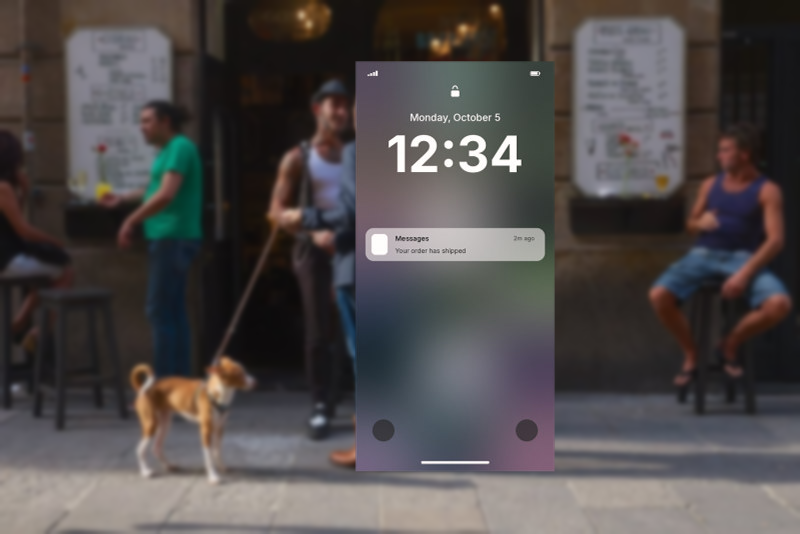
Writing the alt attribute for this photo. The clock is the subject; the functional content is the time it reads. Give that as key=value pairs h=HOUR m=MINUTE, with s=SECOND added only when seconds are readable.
h=12 m=34
